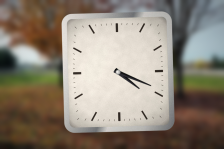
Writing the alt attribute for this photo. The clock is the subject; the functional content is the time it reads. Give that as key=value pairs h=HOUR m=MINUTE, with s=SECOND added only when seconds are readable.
h=4 m=19
